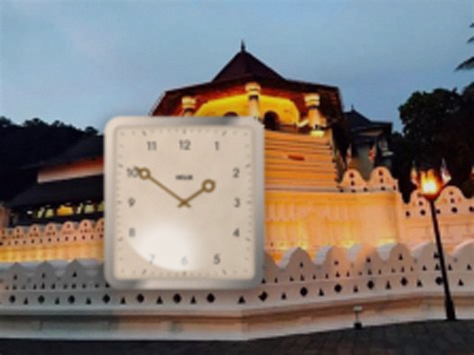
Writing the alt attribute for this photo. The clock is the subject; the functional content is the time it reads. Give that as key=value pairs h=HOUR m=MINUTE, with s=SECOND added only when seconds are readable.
h=1 m=51
